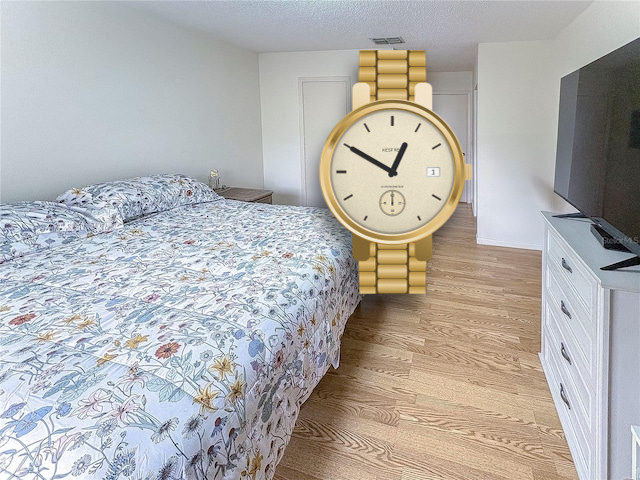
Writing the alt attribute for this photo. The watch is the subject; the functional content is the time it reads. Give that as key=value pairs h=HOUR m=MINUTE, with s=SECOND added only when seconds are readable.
h=12 m=50
